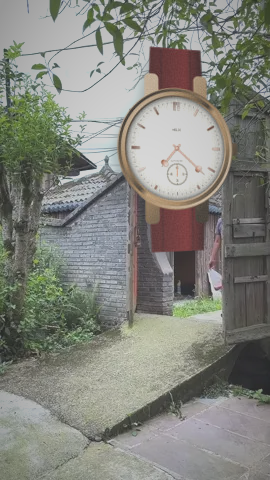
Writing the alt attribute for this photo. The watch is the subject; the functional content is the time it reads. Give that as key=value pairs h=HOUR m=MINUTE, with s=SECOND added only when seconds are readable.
h=7 m=22
